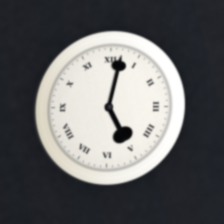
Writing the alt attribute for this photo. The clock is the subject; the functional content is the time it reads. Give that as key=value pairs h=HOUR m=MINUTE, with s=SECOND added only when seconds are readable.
h=5 m=2
